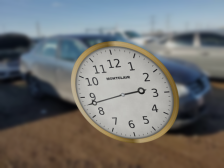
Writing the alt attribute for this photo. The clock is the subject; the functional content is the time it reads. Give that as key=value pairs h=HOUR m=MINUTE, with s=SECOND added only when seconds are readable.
h=2 m=43
